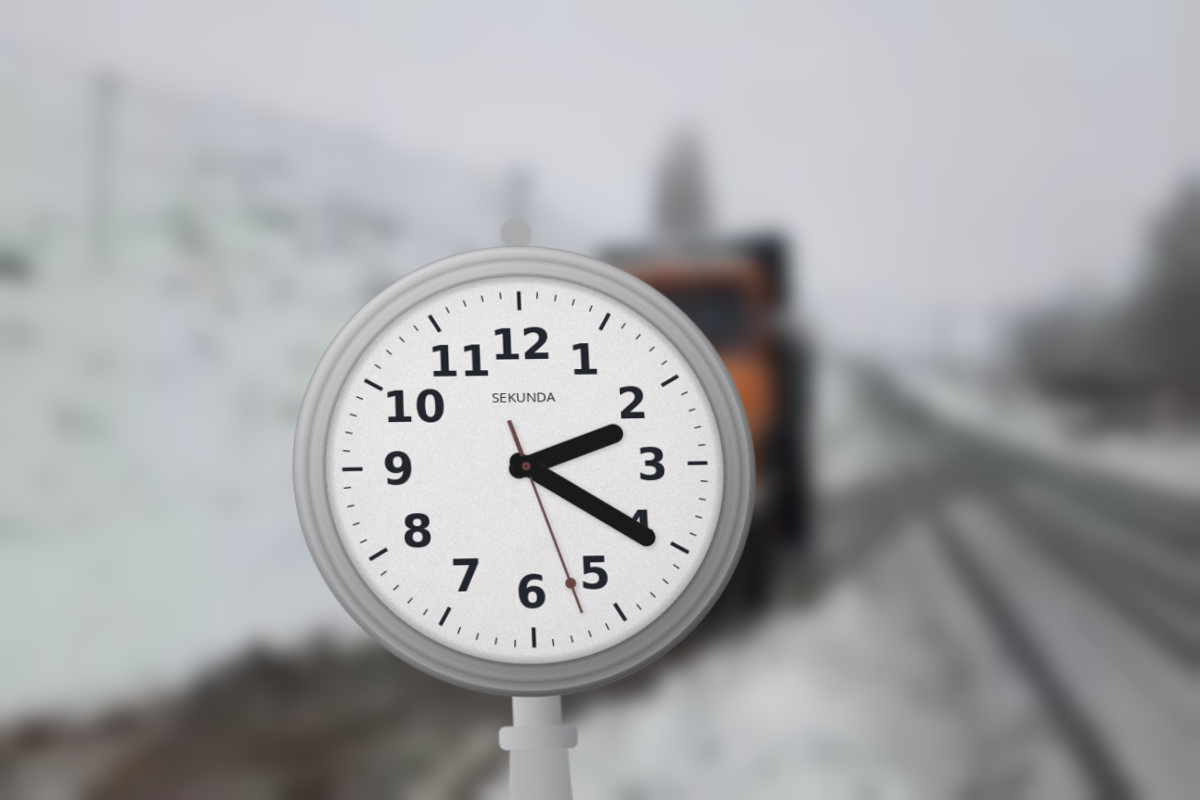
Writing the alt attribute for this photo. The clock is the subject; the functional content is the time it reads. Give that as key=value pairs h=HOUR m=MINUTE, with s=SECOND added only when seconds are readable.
h=2 m=20 s=27
